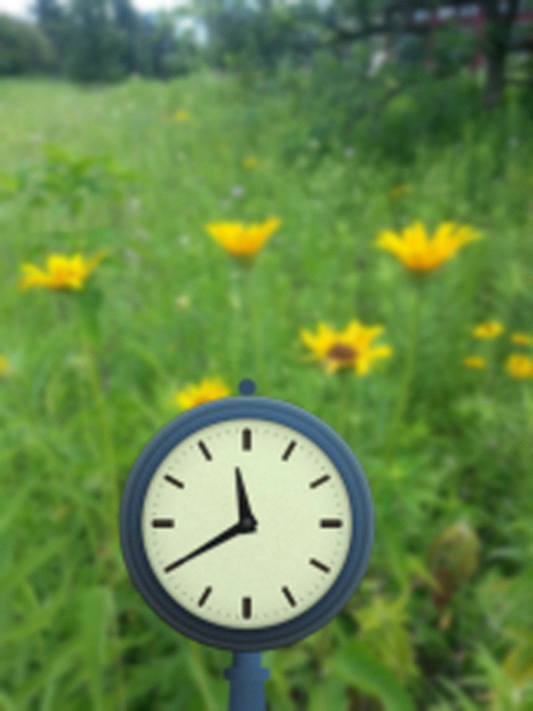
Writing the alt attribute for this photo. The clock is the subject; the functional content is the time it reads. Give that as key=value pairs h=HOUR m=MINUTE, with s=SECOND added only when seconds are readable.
h=11 m=40
